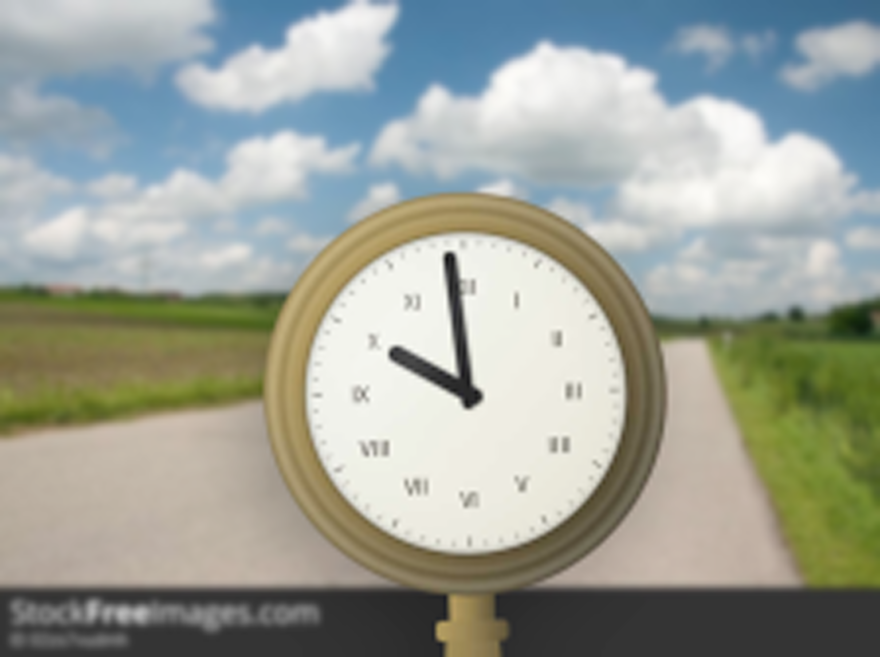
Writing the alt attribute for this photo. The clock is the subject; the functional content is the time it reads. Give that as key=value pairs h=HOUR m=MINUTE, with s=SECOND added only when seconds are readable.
h=9 m=59
